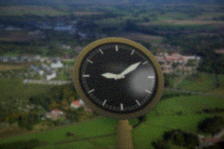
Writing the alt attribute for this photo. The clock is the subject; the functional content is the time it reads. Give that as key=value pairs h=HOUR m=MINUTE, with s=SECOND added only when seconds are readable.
h=9 m=9
